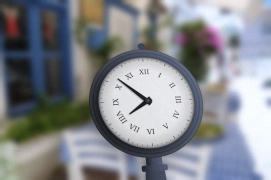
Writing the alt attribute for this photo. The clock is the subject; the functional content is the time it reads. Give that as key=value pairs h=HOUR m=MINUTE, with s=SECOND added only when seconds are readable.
h=7 m=52
